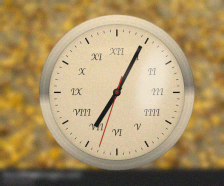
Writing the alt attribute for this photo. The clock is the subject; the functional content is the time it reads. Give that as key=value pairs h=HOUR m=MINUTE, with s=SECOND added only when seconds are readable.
h=7 m=4 s=33
